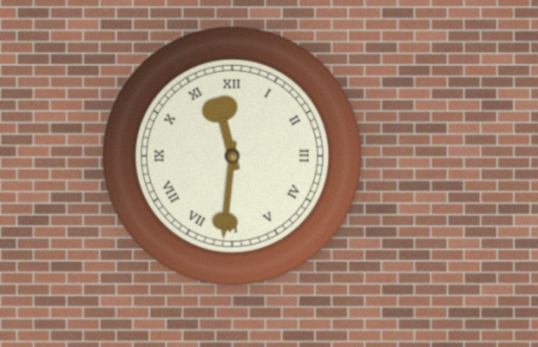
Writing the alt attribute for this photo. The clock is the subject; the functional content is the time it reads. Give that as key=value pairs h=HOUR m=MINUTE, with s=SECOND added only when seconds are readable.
h=11 m=31
